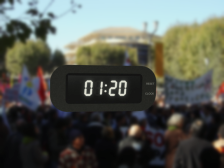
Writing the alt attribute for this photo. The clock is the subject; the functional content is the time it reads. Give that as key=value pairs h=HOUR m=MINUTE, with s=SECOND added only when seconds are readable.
h=1 m=20
